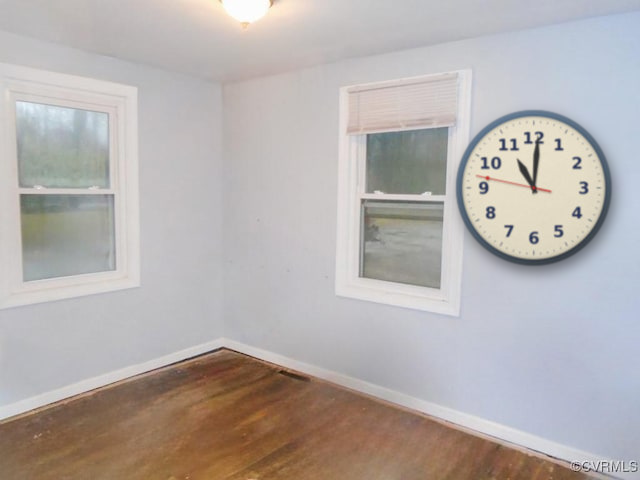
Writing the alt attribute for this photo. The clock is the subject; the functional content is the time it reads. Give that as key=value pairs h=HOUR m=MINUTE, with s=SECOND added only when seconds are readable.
h=11 m=0 s=47
